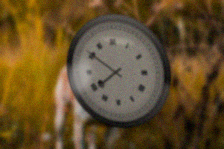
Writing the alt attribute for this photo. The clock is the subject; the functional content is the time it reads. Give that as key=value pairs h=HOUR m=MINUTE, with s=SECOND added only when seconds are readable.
h=7 m=51
